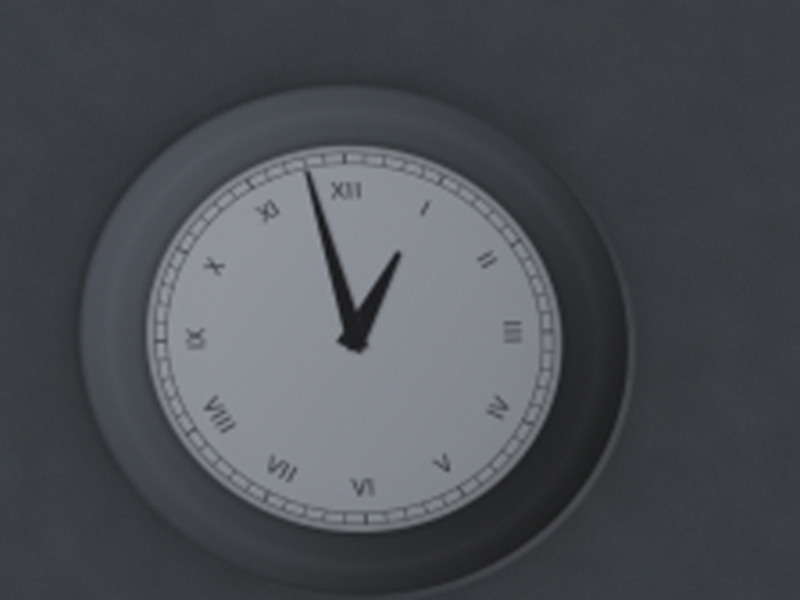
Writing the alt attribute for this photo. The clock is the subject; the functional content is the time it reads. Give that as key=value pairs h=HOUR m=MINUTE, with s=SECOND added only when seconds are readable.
h=12 m=58
